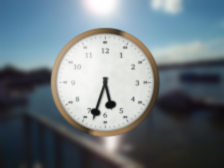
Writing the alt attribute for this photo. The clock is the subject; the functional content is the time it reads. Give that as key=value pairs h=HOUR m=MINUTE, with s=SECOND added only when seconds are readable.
h=5 m=33
